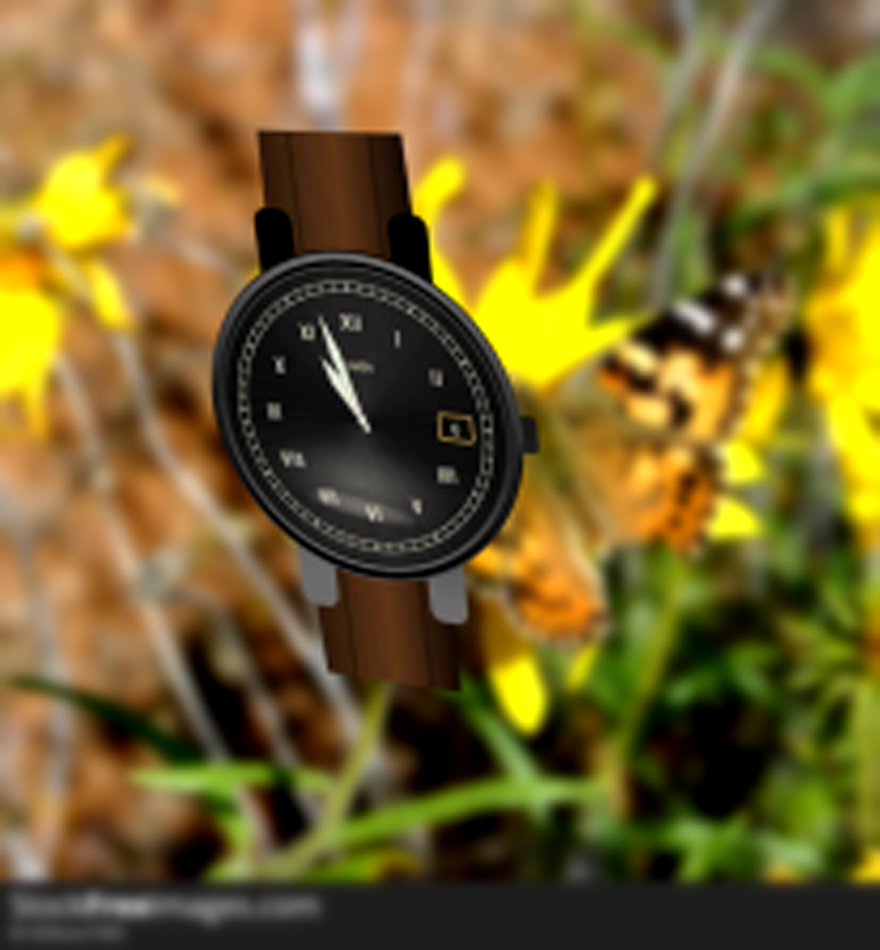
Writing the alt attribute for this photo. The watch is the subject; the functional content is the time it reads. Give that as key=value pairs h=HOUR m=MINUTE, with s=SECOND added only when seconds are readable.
h=10 m=57
